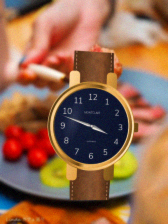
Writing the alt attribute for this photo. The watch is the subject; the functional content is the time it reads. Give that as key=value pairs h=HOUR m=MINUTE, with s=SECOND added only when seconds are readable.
h=3 m=48
